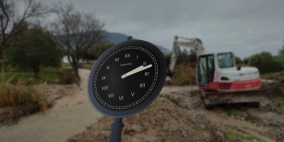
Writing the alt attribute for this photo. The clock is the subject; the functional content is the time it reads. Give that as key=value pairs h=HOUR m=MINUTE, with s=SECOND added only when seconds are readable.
h=2 m=12
